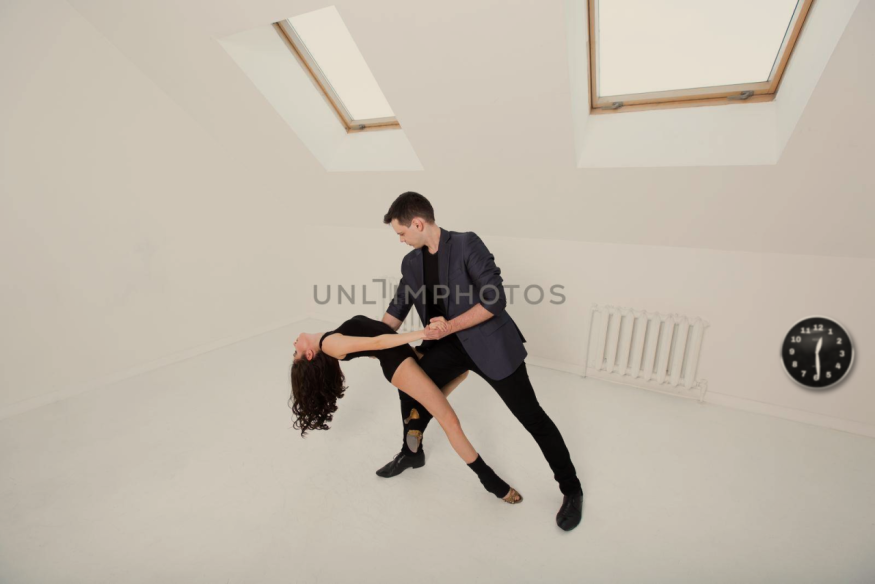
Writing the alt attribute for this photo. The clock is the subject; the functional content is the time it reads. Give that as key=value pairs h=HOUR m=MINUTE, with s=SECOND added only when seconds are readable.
h=12 m=29
